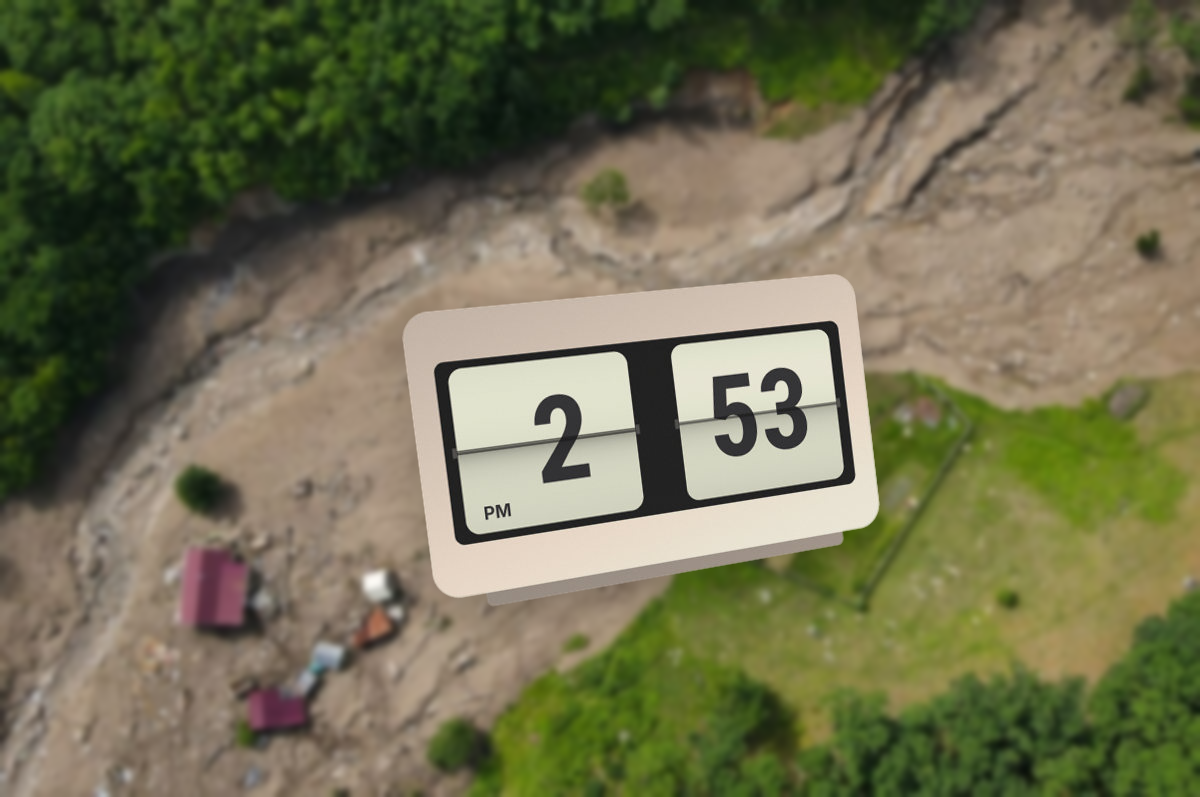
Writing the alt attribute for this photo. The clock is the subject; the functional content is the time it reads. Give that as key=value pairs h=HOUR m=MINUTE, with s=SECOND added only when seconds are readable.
h=2 m=53
